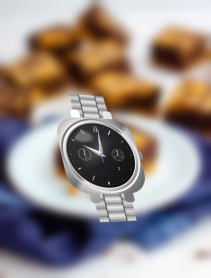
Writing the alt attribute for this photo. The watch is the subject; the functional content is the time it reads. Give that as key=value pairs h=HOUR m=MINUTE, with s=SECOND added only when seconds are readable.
h=10 m=1
